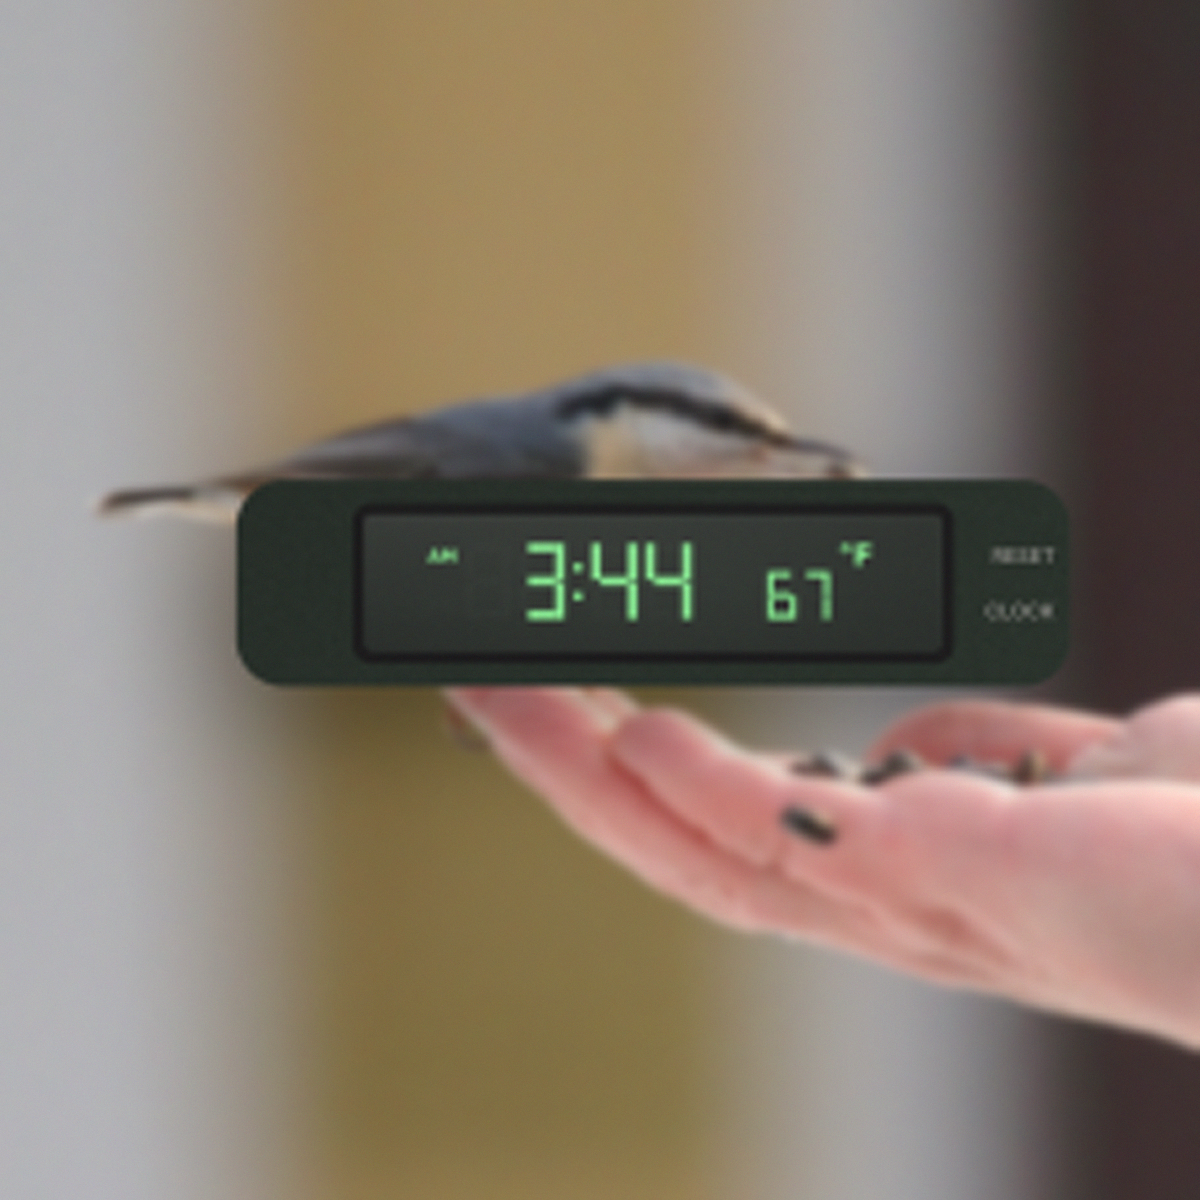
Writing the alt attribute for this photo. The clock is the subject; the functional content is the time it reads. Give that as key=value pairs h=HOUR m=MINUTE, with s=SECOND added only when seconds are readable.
h=3 m=44
